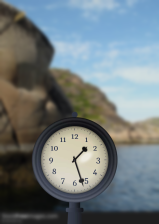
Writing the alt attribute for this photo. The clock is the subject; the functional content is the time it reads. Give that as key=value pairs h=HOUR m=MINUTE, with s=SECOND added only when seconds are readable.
h=1 m=27
